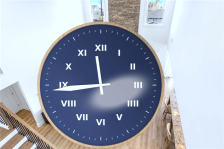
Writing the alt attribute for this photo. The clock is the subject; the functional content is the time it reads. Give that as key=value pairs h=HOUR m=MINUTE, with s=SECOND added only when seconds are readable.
h=11 m=44
